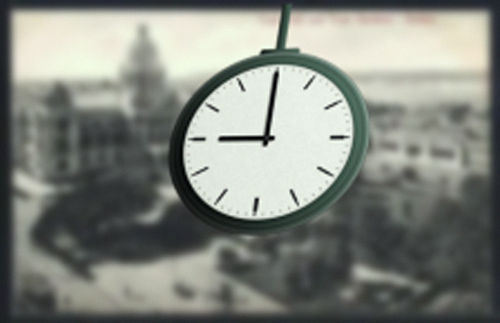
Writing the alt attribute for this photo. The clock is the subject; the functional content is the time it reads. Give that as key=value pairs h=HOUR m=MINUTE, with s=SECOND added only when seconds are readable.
h=9 m=0
